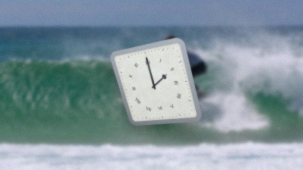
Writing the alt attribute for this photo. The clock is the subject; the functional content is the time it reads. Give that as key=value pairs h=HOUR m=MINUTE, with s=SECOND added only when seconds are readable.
h=2 m=0
